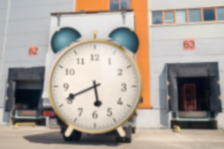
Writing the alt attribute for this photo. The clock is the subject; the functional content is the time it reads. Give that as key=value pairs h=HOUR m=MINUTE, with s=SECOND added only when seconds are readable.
h=5 m=41
